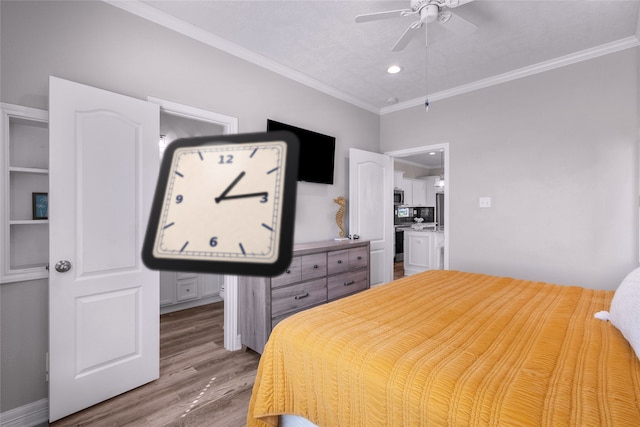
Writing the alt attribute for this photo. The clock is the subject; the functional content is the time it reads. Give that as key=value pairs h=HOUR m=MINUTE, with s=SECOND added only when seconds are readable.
h=1 m=14
